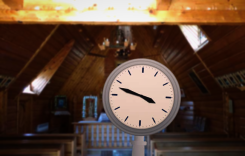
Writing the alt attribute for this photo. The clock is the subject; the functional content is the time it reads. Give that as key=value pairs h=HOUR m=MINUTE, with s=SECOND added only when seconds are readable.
h=3 m=48
